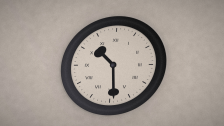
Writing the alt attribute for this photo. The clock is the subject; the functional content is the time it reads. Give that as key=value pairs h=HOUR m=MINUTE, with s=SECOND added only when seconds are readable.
h=10 m=29
